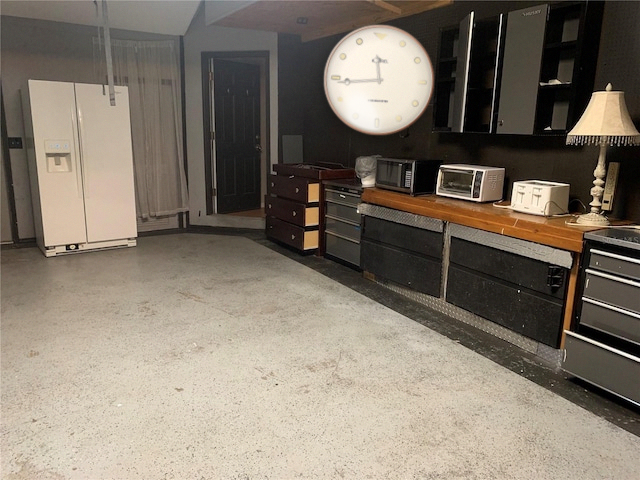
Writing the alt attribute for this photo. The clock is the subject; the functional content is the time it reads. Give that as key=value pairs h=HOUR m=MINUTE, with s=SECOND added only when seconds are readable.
h=11 m=44
